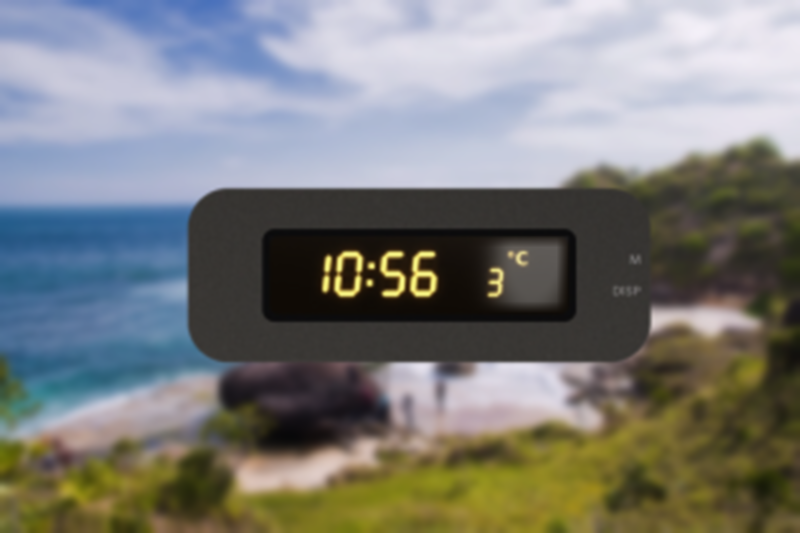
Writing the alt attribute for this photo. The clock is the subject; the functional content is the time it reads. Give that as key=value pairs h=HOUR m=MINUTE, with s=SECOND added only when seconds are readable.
h=10 m=56
